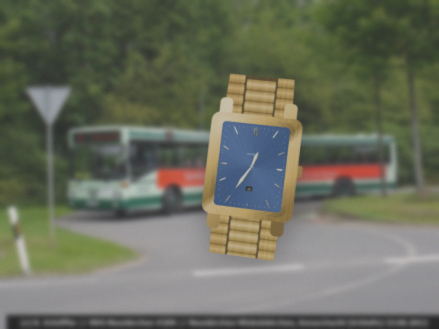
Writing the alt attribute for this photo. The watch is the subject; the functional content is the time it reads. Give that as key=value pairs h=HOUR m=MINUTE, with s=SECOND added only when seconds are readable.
h=12 m=35
